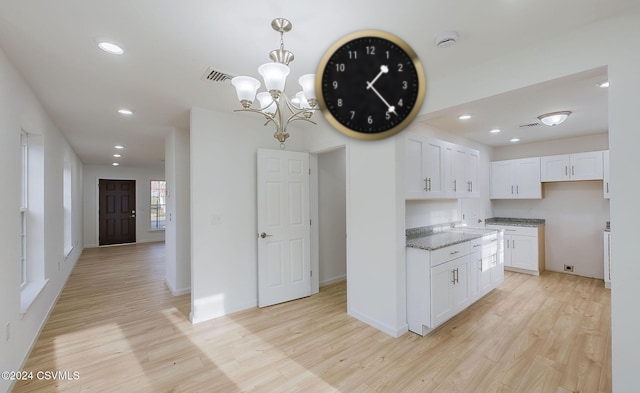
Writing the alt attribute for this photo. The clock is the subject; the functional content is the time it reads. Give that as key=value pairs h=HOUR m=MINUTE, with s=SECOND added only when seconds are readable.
h=1 m=23
